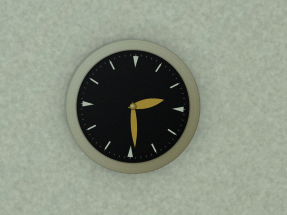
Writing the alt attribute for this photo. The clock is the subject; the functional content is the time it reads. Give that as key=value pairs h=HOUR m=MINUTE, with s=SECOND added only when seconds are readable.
h=2 m=29
